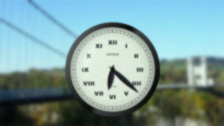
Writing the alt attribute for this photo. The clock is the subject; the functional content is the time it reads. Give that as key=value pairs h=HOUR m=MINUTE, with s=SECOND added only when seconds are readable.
h=6 m=22
